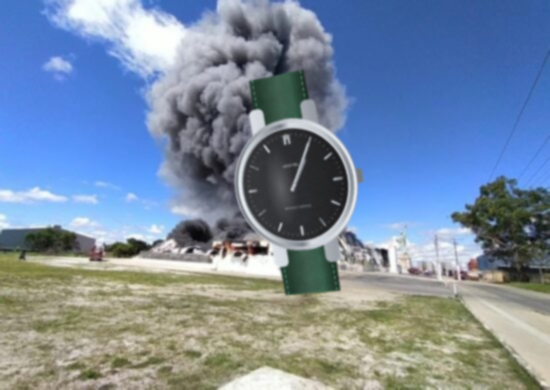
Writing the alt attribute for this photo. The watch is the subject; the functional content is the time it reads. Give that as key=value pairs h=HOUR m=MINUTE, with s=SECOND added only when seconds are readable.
h=1 m=5
